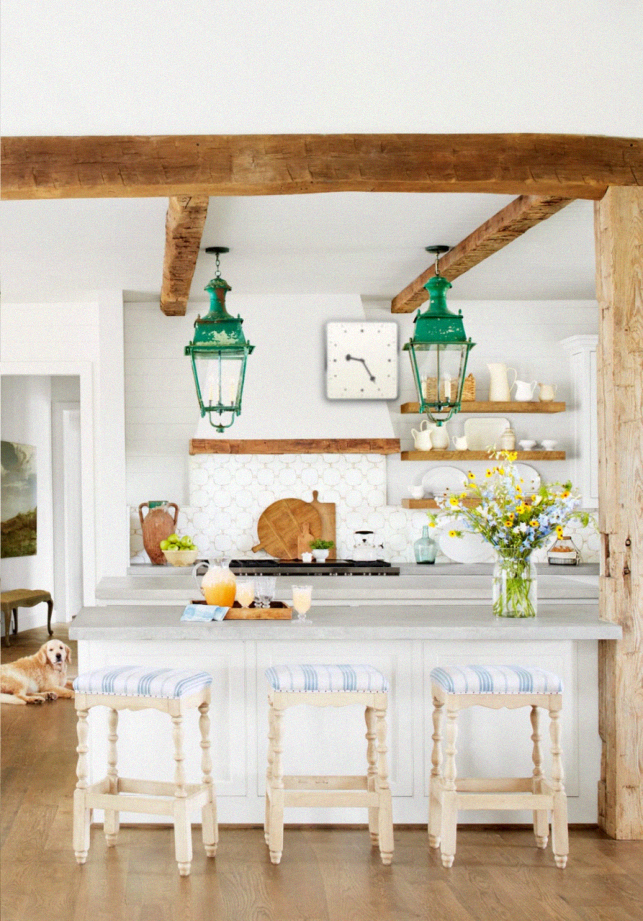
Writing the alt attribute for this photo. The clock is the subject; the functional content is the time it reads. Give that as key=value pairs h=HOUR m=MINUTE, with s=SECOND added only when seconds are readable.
h=9 m=25
